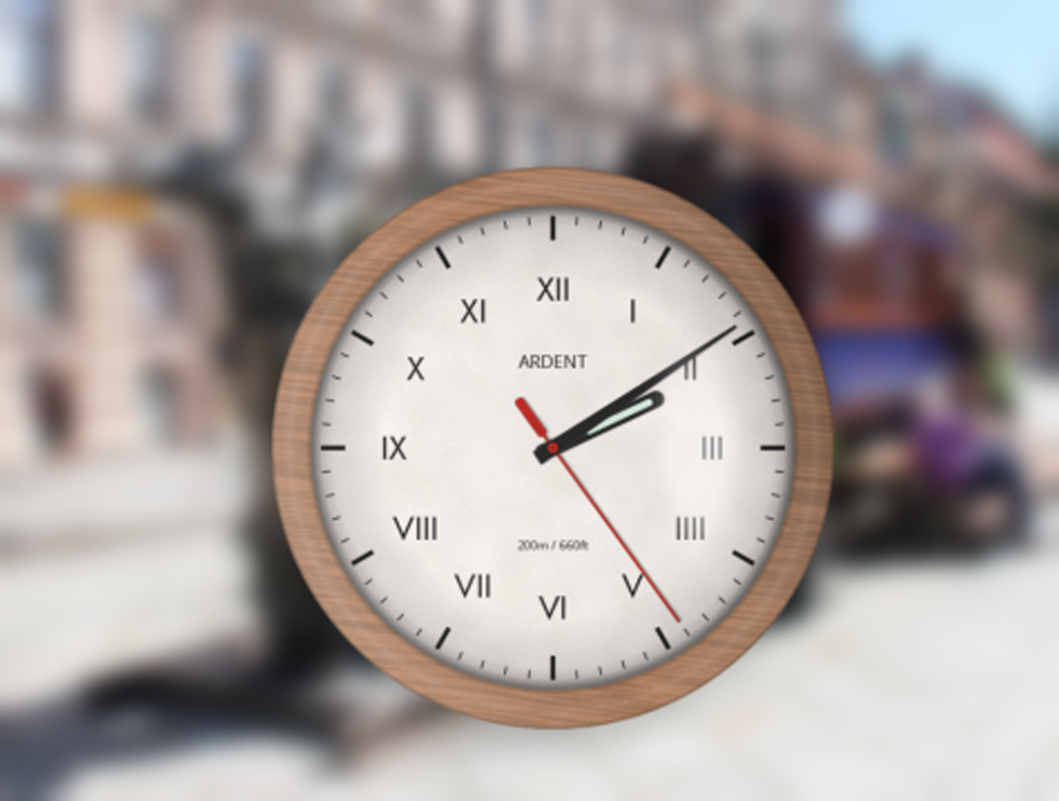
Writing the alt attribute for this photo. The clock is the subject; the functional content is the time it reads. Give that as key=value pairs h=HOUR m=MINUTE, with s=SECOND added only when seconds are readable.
h=2 m=9 s=24
